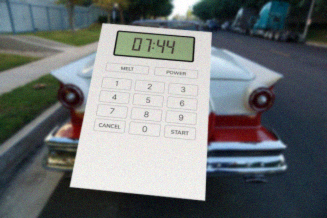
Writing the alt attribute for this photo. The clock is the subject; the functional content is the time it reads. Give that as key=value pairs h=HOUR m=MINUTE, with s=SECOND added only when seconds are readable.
h=7 m=44
